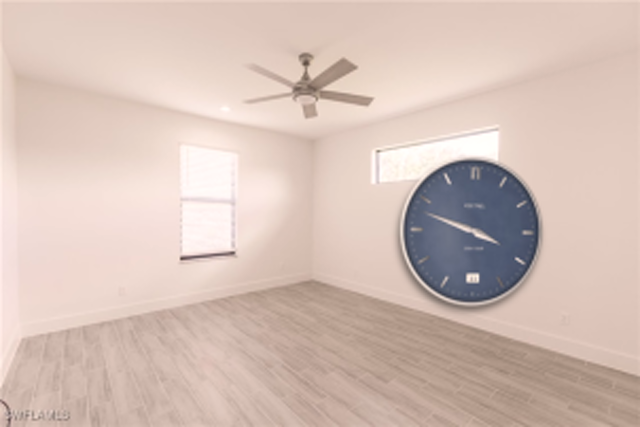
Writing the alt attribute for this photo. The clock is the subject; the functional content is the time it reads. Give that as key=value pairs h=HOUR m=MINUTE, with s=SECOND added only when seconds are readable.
h=3 m=48
